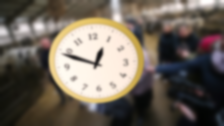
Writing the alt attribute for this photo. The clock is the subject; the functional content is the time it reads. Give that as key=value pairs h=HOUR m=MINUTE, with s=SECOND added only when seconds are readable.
h=12 m=49
